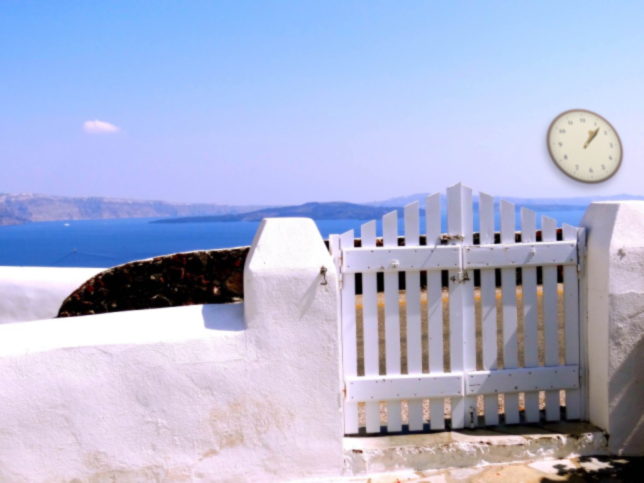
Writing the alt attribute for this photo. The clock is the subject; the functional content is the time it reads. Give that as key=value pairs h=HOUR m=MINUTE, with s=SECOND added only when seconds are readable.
h=1 m=7
